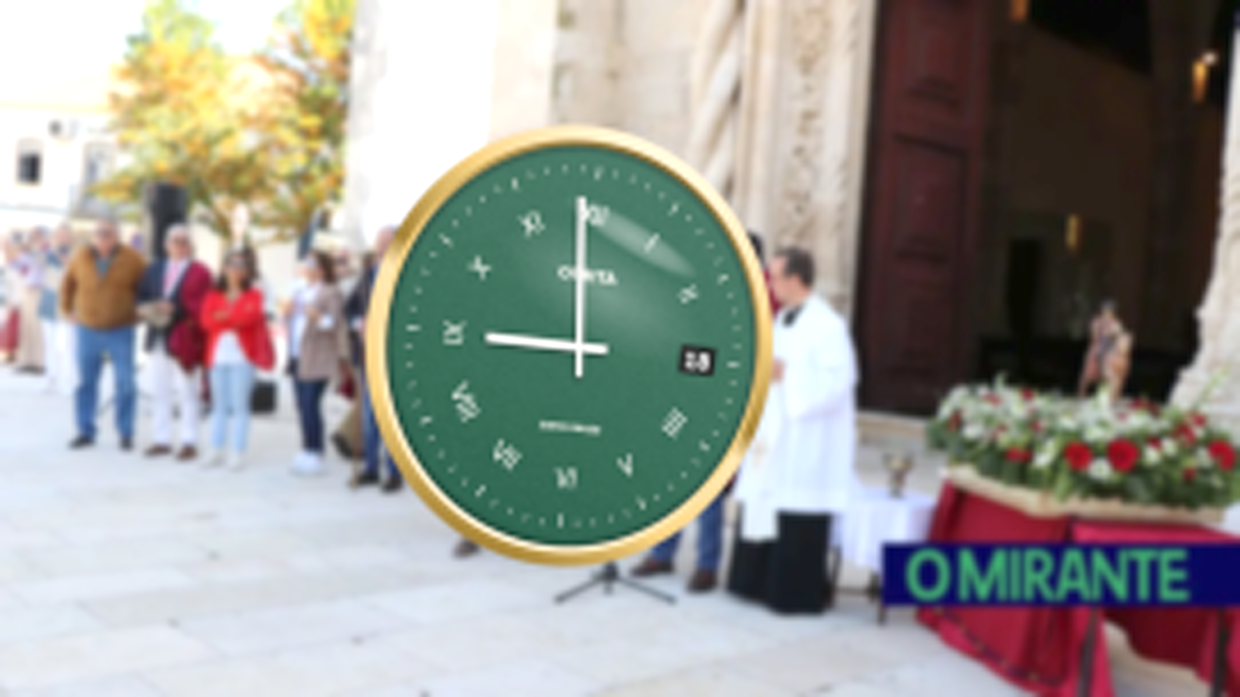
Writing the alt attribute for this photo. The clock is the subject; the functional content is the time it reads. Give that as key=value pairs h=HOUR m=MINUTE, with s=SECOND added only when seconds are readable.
h=8 m=59
